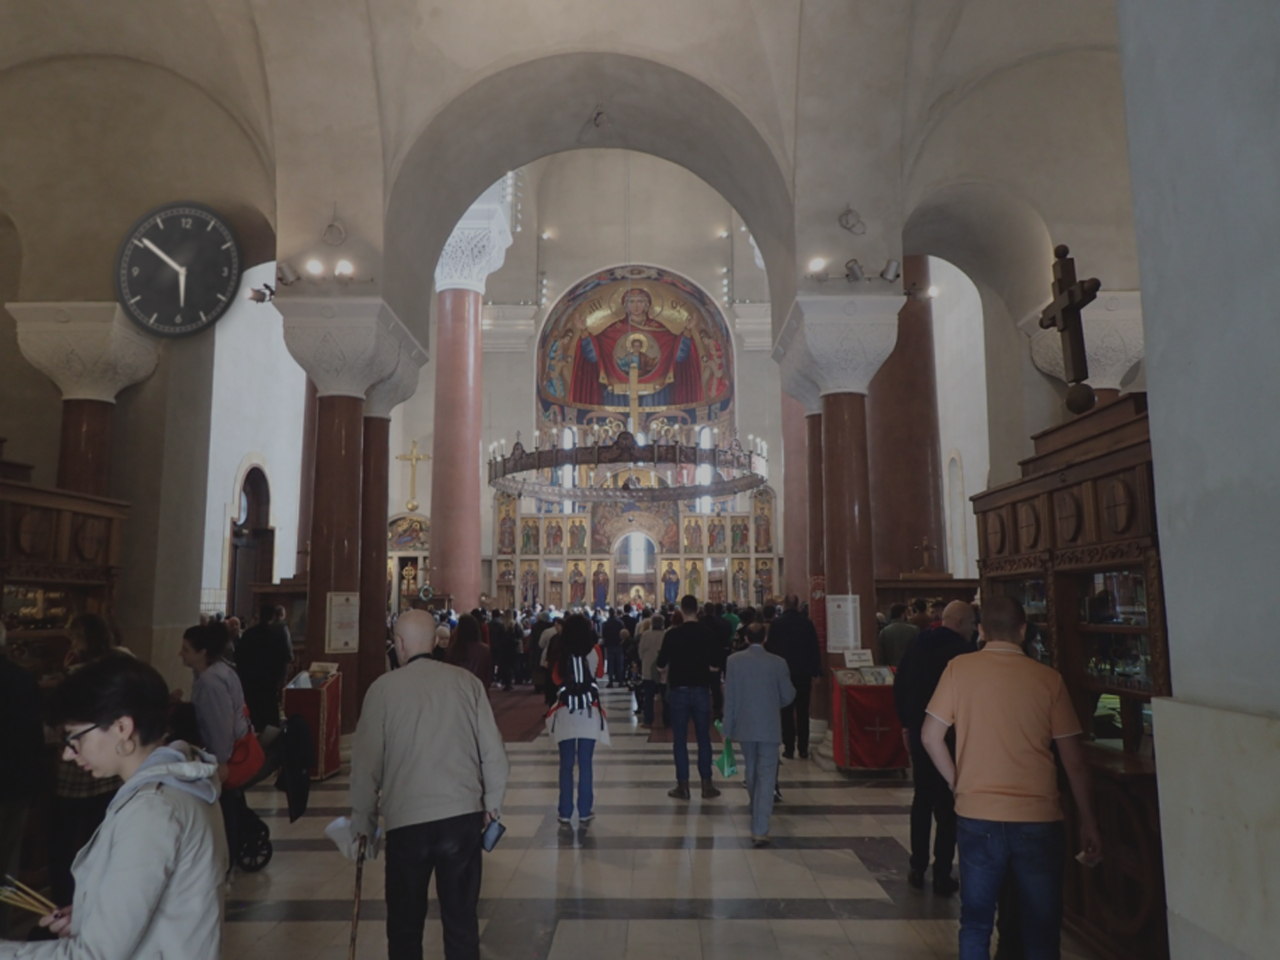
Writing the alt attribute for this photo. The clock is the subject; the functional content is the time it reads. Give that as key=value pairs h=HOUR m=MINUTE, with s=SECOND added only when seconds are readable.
h=5 m=51
